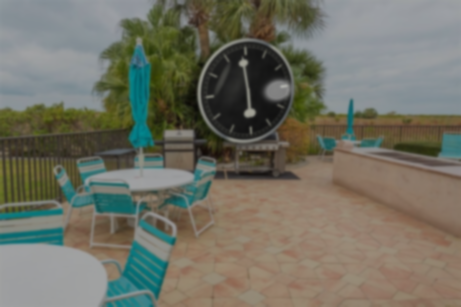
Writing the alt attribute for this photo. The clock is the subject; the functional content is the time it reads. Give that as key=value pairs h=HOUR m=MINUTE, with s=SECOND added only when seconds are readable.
h=5 m=59
